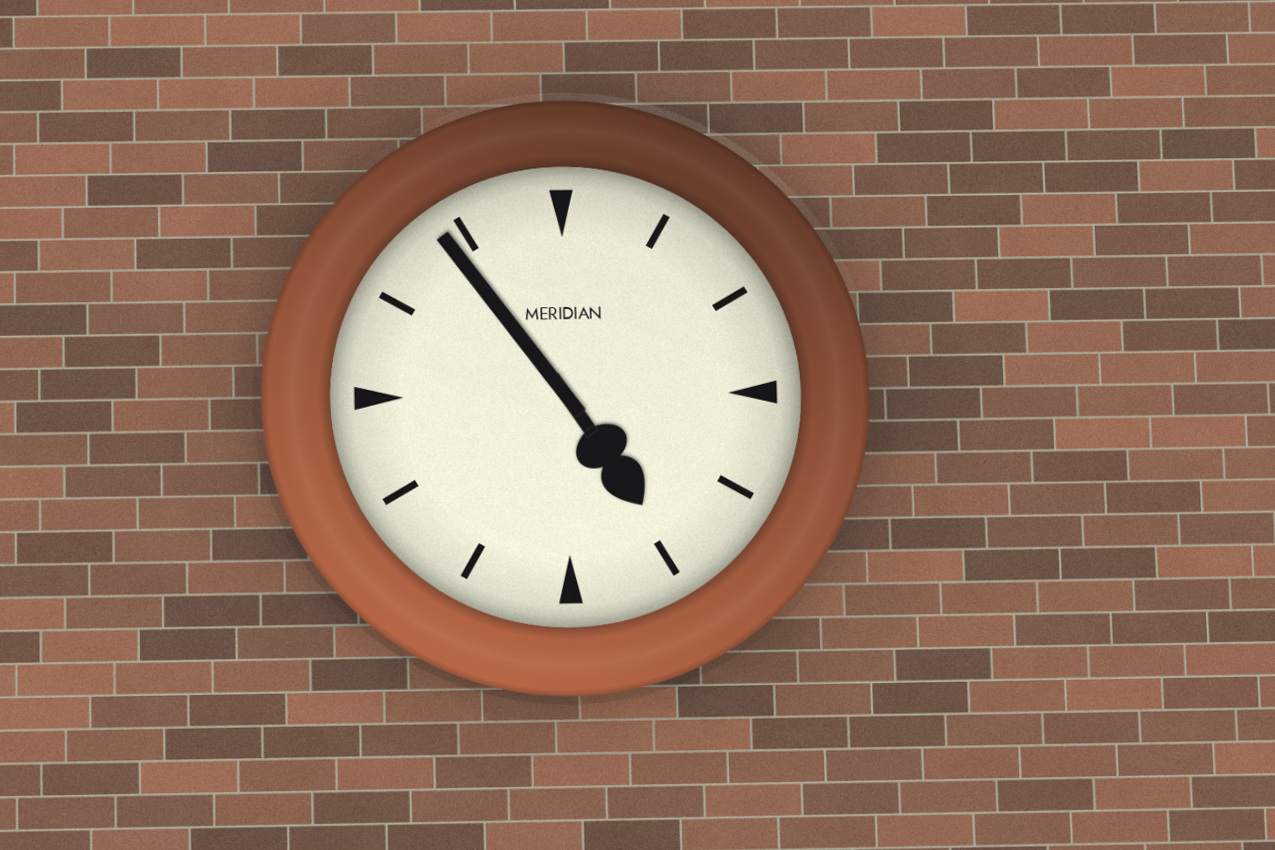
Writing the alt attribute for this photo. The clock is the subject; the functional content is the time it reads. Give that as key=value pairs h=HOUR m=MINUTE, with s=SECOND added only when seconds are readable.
h=4 m=54
